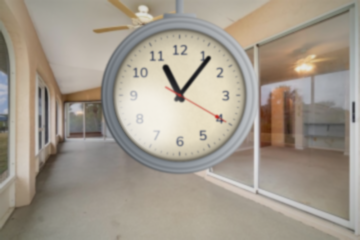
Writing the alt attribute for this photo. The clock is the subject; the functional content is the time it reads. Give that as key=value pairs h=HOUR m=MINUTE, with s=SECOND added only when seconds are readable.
h=11 m=6 s=20
